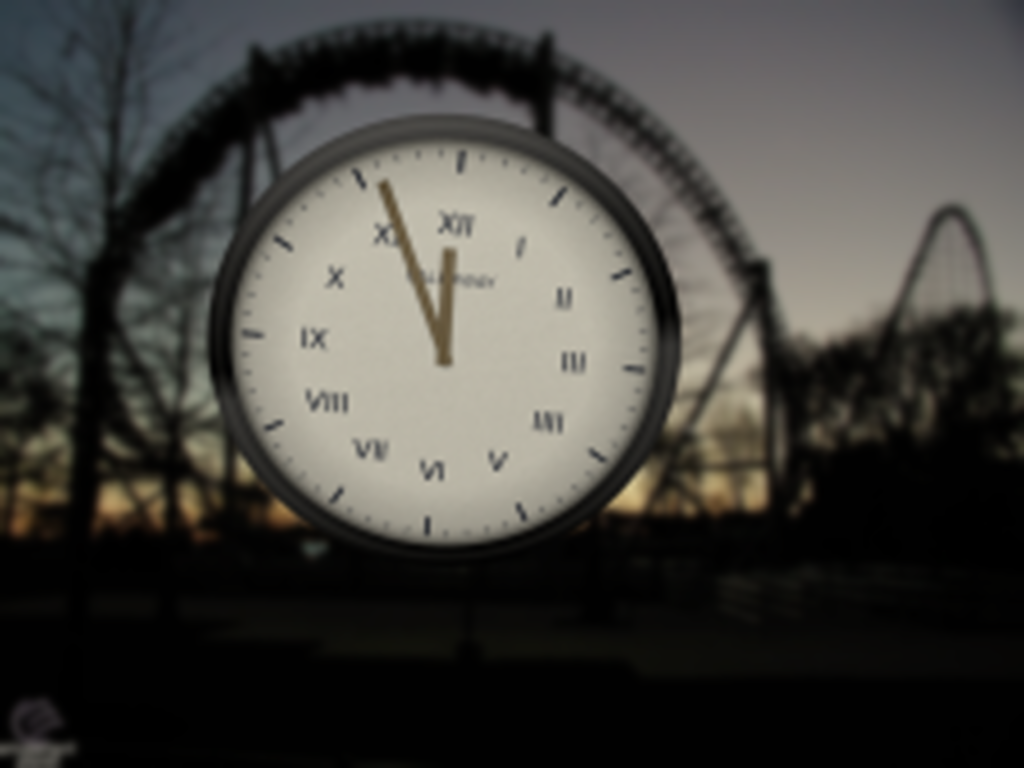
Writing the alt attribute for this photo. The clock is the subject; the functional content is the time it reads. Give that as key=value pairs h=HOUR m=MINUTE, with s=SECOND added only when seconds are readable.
h=11 m=56
